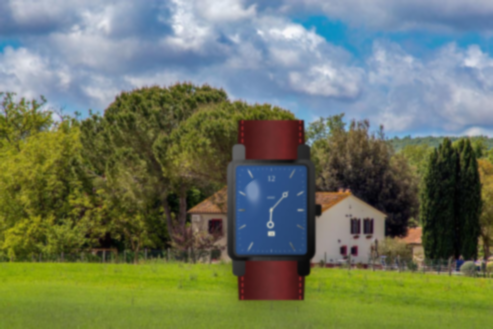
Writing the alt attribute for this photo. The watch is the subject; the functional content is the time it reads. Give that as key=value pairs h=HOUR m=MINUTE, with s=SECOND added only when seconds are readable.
h=6 m=7
